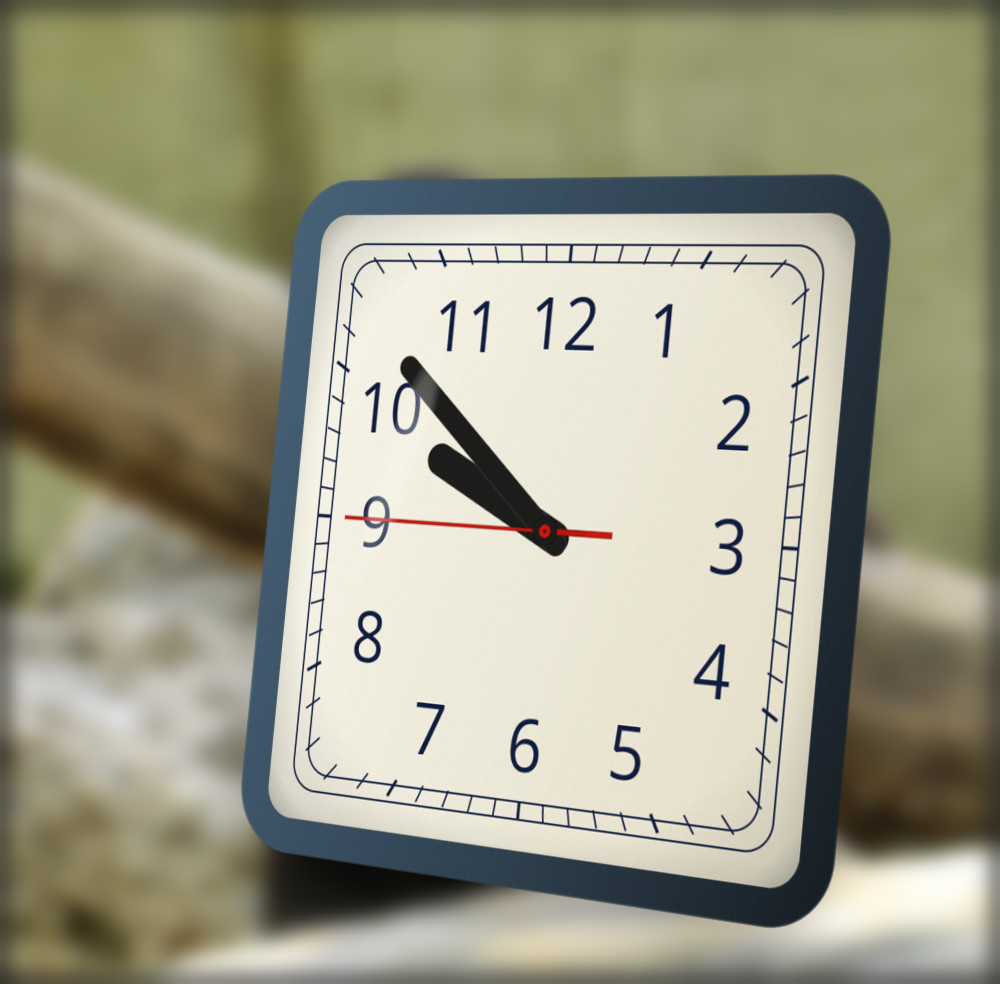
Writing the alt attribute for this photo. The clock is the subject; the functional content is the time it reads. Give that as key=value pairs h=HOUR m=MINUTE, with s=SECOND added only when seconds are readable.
h=9 m=51 s=45
